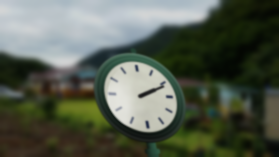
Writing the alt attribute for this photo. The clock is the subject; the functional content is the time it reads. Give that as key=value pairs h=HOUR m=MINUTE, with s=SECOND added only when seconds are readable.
h=2 m=11
